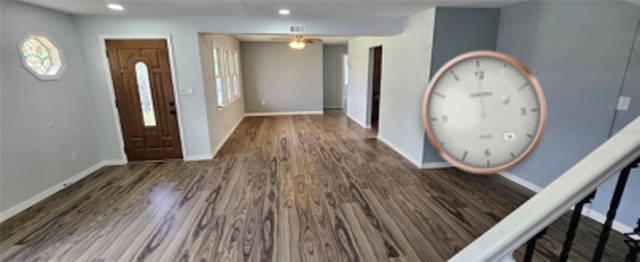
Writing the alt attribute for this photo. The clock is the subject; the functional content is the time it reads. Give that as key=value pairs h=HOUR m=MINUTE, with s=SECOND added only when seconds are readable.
h=2 m=0
